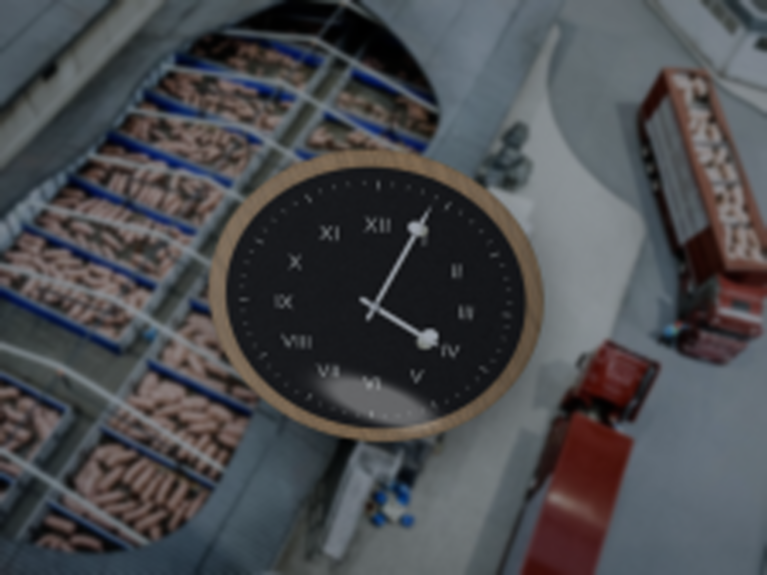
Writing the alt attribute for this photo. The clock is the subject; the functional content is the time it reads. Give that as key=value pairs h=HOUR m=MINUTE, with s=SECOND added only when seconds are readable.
h=4 m=4
